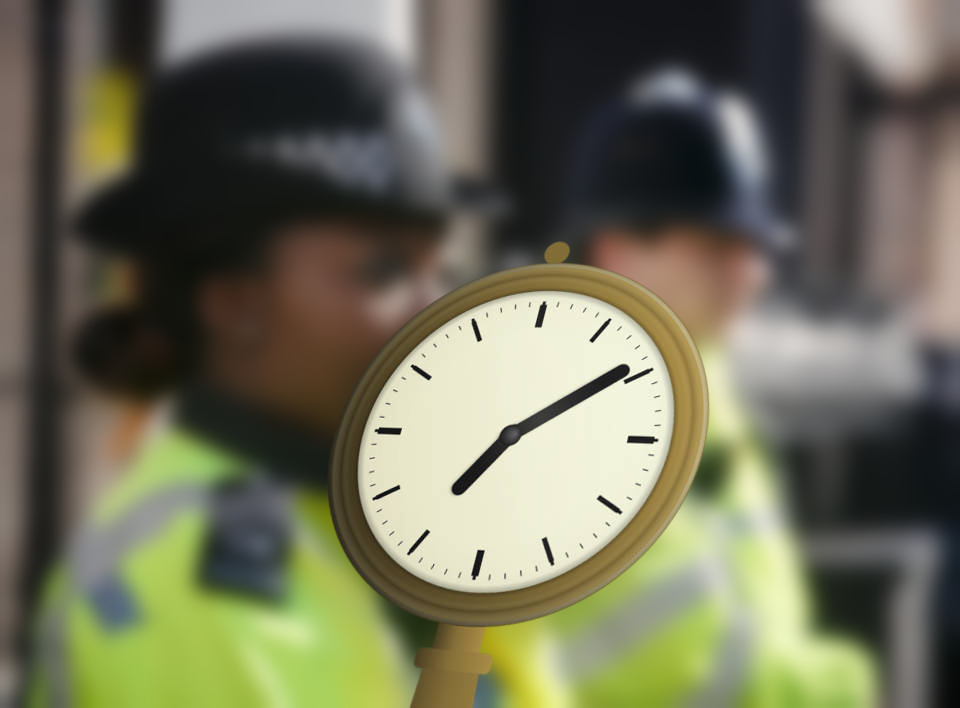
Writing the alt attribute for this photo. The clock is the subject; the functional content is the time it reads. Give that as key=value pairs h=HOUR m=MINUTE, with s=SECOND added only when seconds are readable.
h=7 m=9
